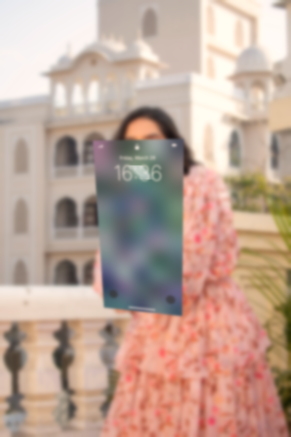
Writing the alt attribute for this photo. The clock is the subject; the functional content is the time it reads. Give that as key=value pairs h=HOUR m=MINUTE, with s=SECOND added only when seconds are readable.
h=16 m=36
